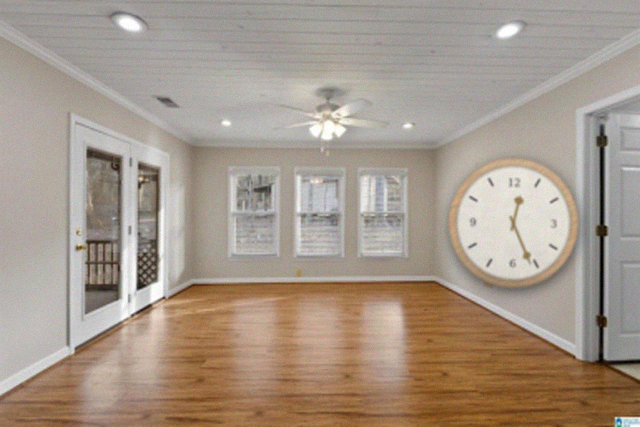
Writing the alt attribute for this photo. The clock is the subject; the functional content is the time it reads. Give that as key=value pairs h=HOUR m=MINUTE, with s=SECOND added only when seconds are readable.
h=12 m=26
